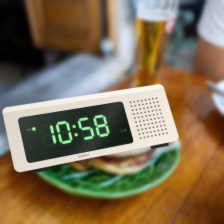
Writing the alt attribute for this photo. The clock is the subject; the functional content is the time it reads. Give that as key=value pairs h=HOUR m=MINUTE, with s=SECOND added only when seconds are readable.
h=10 m=58
